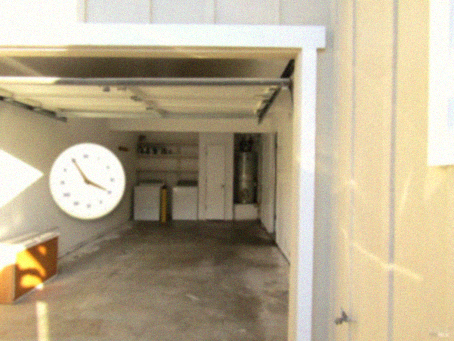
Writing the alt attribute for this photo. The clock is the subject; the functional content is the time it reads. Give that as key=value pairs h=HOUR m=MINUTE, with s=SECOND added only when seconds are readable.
h=3 m=55
